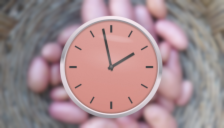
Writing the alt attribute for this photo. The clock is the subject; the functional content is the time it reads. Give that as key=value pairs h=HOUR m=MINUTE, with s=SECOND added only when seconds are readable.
h=1 m=58
